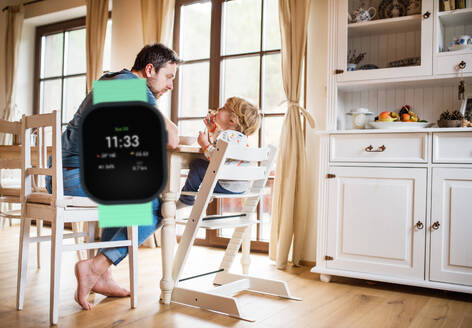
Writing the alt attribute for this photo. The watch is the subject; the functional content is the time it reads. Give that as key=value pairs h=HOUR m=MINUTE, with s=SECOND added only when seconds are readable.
h=11 m=33
